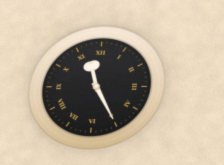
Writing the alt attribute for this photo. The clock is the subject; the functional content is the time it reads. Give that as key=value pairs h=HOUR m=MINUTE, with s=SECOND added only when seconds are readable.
h=11 m=25
